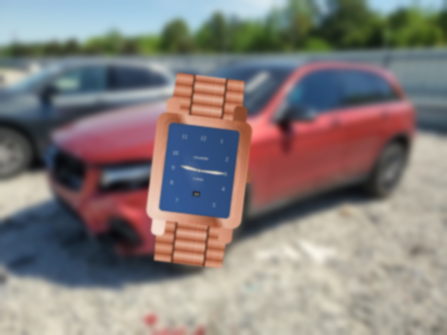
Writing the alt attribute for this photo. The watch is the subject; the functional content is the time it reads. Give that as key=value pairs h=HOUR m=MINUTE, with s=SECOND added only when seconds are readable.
h=9 m=15
